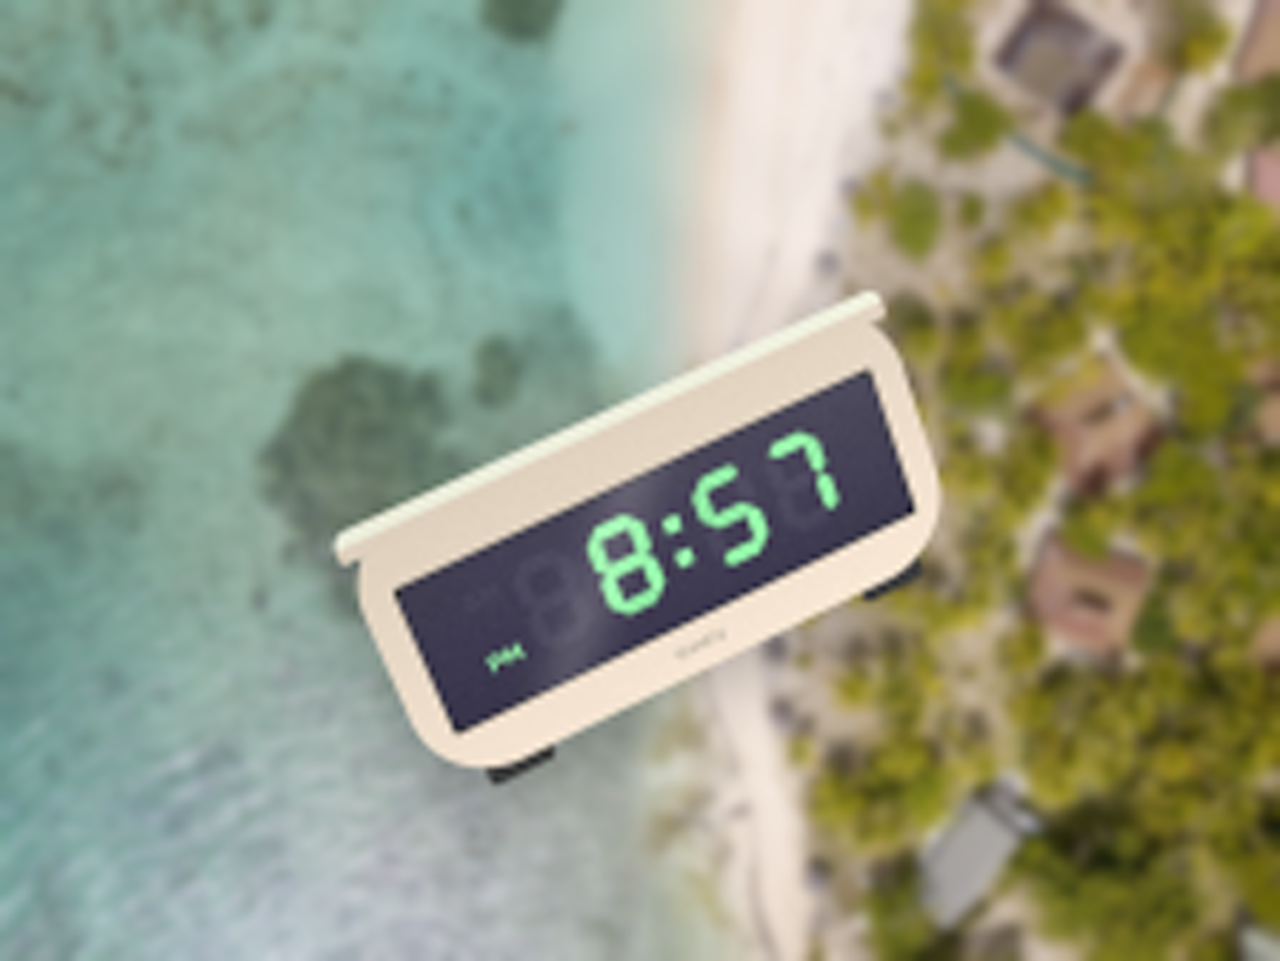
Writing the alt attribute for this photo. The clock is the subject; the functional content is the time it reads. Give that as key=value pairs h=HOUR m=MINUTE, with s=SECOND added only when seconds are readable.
h=8 m=57
